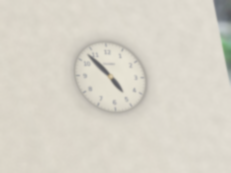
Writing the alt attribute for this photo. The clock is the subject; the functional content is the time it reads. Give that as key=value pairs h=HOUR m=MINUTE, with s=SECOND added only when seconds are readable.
h=4 m=53
